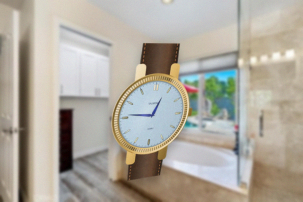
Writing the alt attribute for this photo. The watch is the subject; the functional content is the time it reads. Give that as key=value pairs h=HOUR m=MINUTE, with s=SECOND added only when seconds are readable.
h=12 m=46
